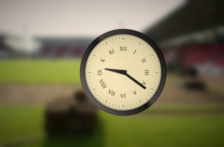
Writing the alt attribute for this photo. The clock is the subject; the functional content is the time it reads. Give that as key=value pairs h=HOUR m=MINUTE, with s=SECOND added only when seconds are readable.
h=9 m=21
